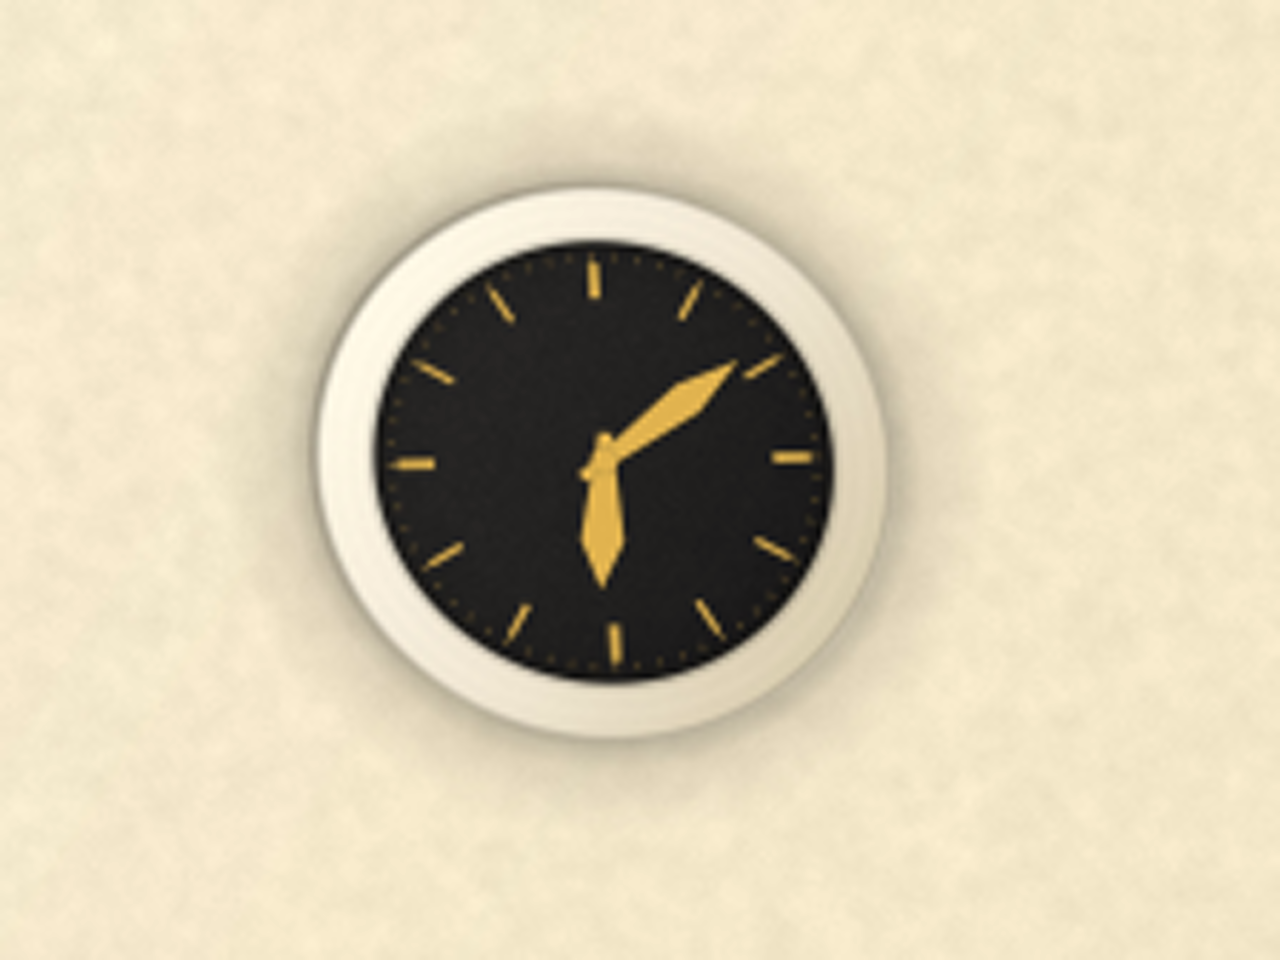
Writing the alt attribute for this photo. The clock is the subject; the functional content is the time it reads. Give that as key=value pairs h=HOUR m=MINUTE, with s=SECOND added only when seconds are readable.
h=6 m=9
